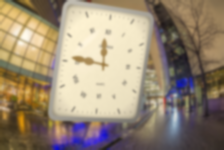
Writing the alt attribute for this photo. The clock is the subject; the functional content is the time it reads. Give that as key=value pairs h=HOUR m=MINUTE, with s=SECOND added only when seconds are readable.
h=11 m=46
